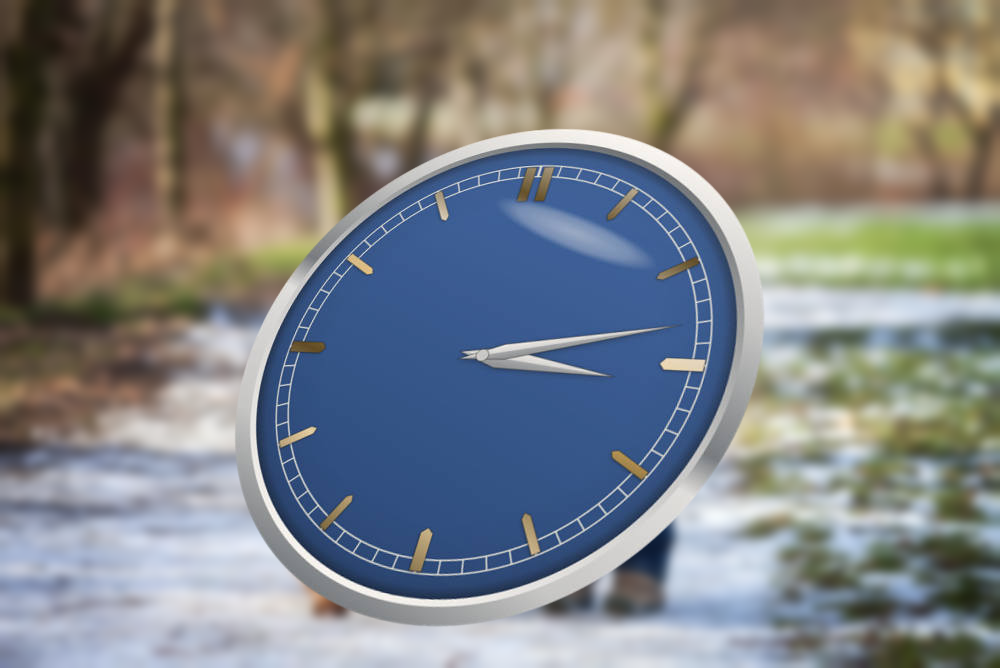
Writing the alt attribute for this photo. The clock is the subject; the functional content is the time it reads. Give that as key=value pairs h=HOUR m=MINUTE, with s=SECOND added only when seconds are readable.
h=3 m=13
